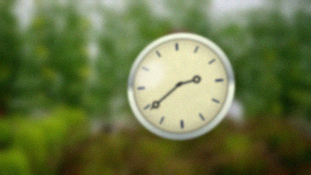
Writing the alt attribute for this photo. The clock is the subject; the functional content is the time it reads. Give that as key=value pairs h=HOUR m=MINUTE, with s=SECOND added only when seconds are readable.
h=2 m=39
